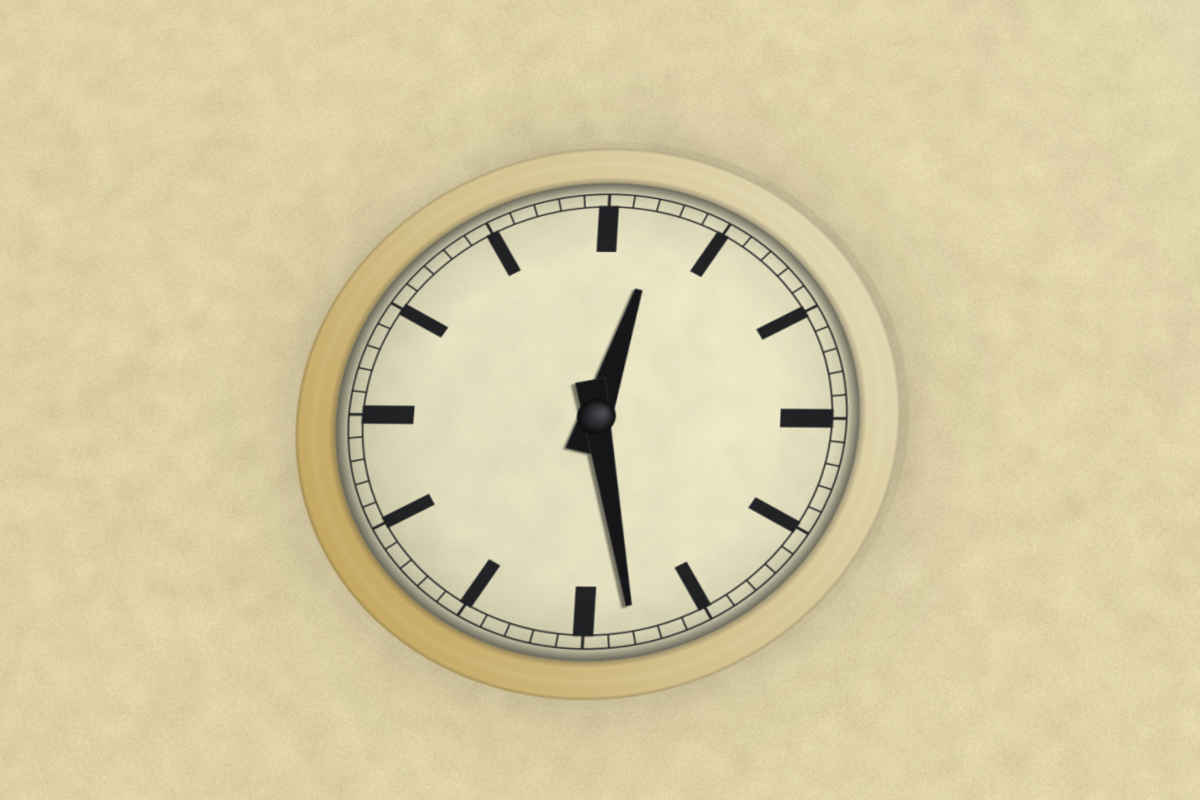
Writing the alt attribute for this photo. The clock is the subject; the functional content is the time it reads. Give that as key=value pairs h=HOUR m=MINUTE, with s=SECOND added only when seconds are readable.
h=12 m=28
